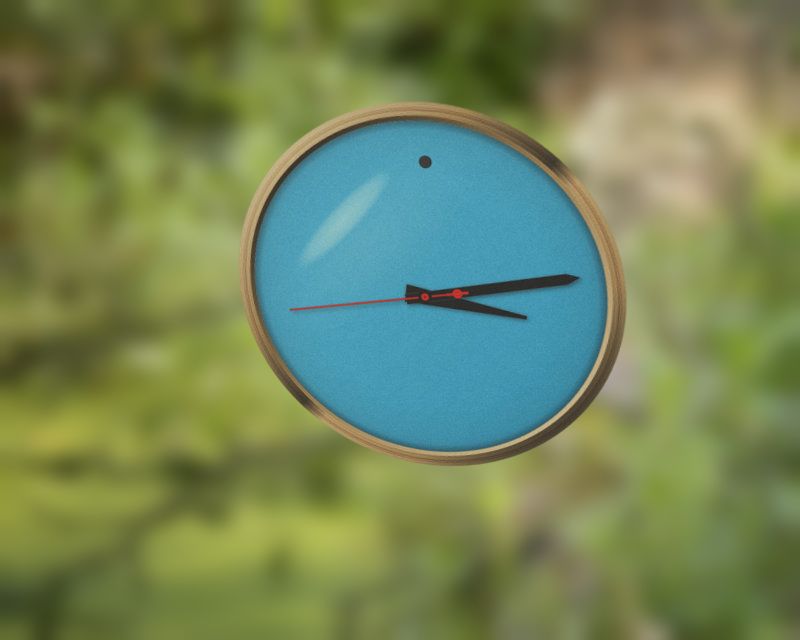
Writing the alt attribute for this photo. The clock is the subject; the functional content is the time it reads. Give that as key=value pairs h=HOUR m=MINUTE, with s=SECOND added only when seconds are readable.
h=3 m=12 s=43
